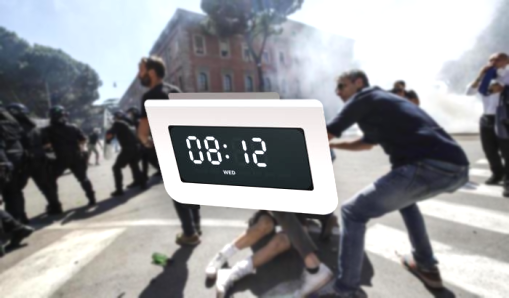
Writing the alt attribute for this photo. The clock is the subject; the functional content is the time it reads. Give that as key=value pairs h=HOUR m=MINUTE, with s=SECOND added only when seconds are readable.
h=8 m=12
